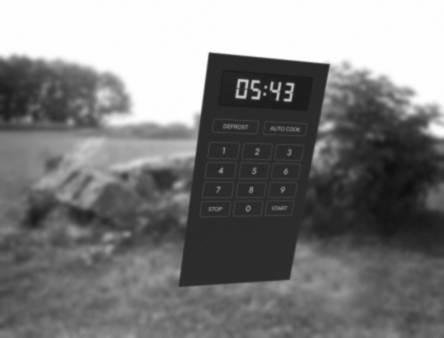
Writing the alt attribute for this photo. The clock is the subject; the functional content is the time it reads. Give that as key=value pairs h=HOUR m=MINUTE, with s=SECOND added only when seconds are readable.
h=5 m=43
